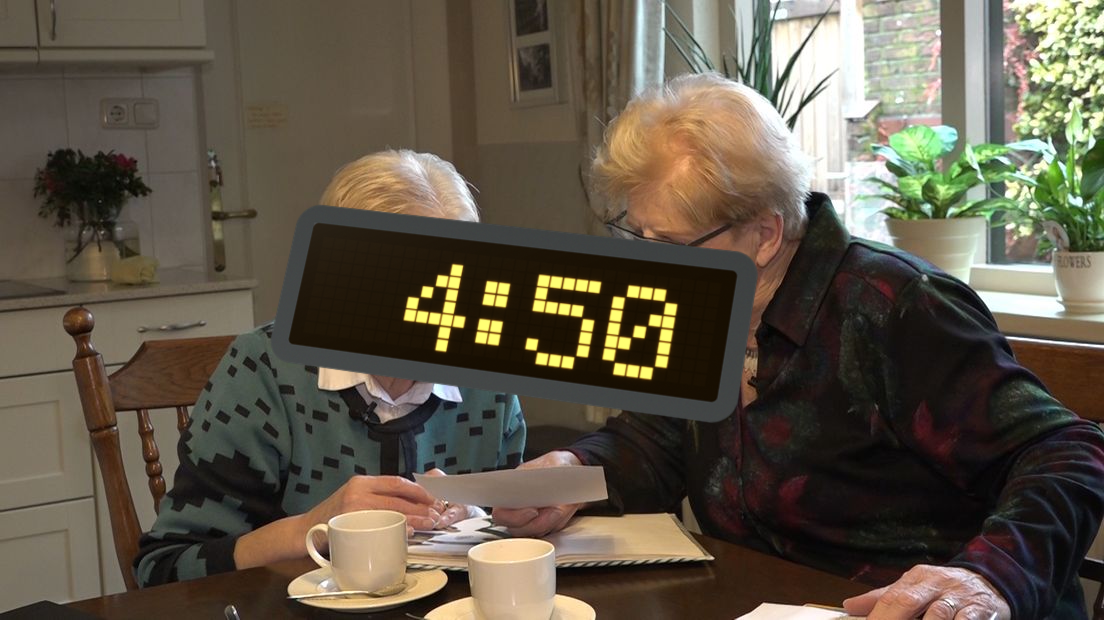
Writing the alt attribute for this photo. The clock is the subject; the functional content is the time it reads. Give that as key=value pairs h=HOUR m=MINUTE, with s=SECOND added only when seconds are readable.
h=4 m=50
